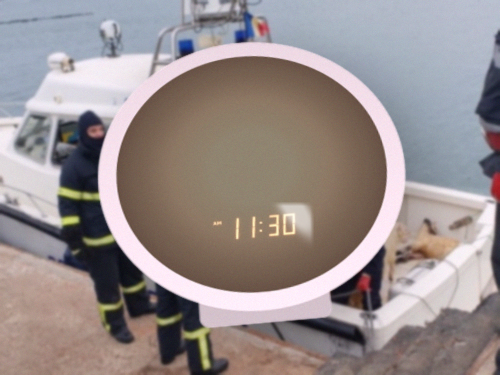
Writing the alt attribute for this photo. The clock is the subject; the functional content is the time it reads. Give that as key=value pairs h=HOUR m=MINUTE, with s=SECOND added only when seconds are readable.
h=11 m=30
